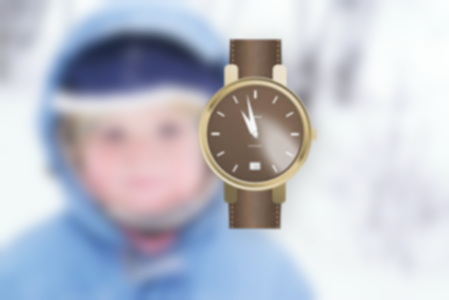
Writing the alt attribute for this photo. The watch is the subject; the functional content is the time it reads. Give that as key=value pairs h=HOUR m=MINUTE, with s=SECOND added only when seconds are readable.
h=10 m=58
